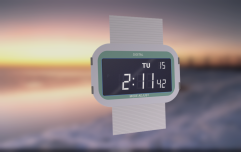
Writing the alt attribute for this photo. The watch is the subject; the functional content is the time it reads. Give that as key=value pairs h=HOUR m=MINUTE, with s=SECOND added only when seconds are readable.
h=2 m=11 s=42
